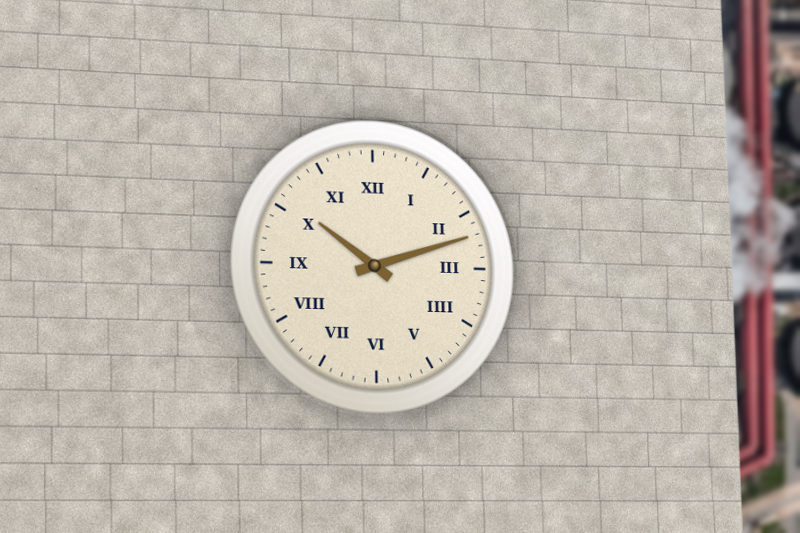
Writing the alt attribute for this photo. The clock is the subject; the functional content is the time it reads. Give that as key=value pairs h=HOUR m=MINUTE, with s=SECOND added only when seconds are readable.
h=10 m=12
